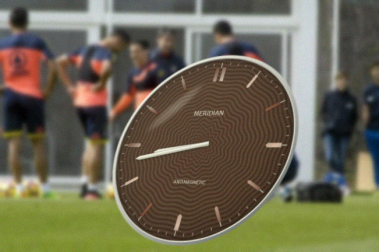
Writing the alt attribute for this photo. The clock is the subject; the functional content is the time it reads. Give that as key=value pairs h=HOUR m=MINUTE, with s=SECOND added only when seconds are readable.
h=8 m=43
